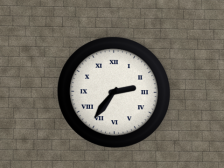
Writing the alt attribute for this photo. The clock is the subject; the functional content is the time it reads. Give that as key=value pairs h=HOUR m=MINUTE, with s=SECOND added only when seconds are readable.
h=2 m=36
